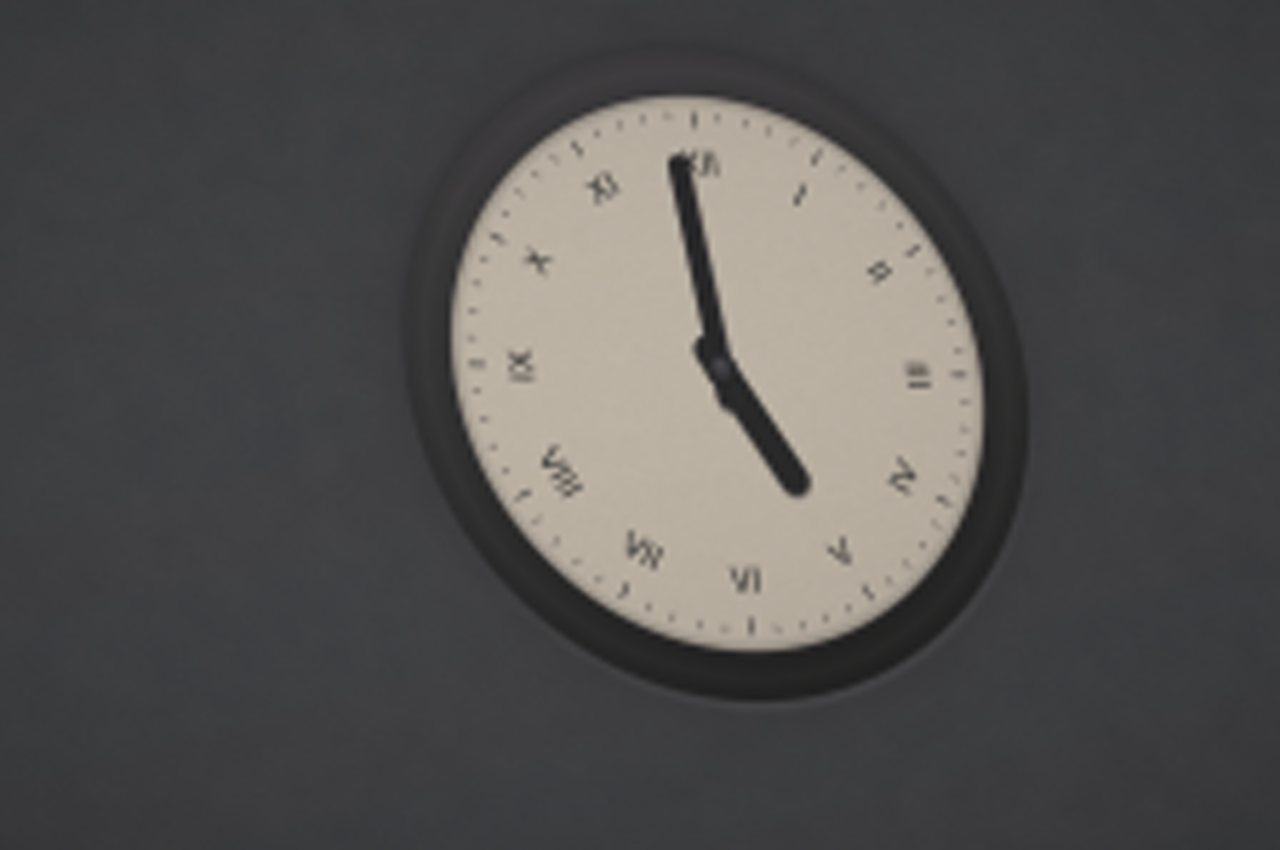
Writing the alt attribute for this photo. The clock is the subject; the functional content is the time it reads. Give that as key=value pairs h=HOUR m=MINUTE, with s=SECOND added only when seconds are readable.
h=4 m=59
